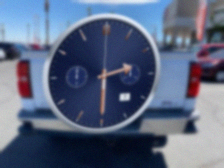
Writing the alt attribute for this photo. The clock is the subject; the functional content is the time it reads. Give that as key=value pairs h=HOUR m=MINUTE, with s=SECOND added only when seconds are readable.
h=2 m=30
